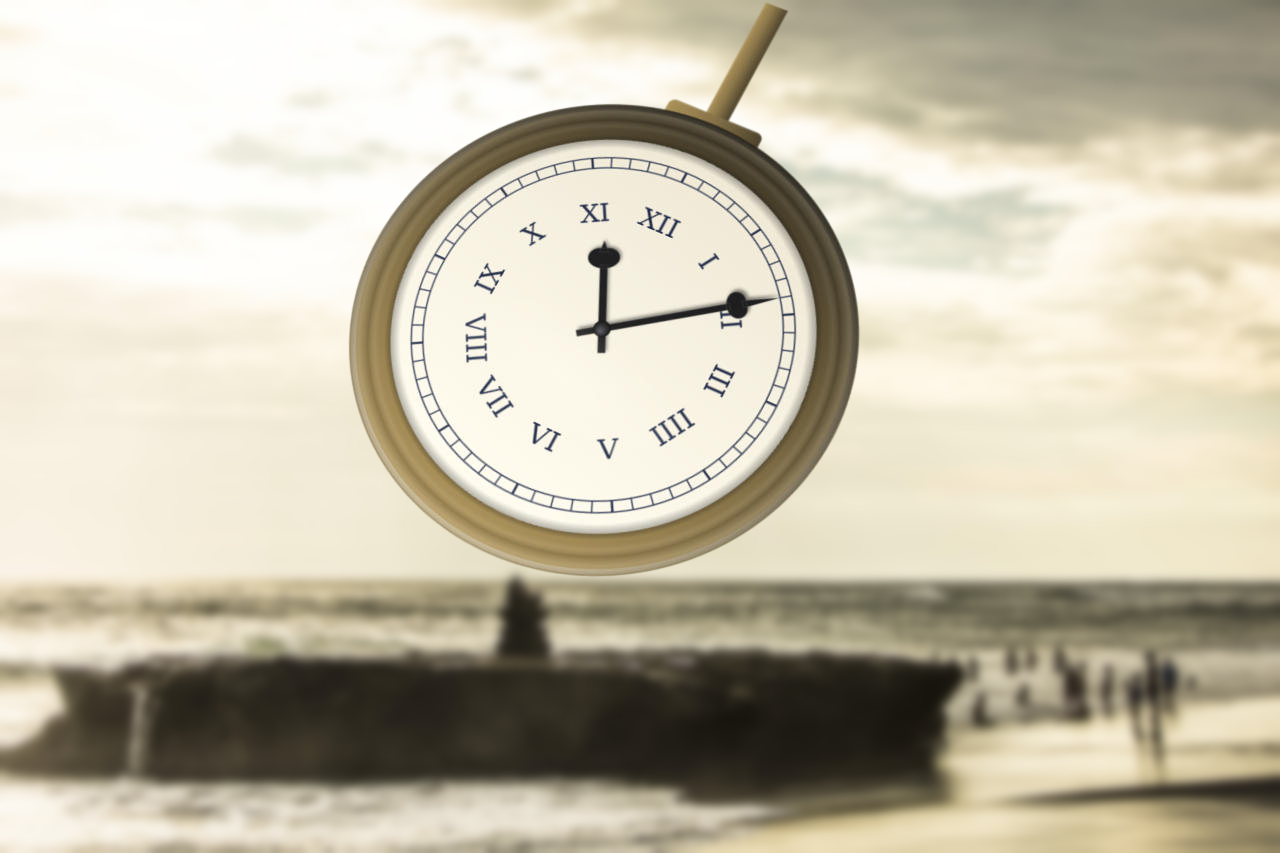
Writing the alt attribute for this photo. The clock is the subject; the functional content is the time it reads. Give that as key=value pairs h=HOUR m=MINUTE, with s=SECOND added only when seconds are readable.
h=11 m=9
